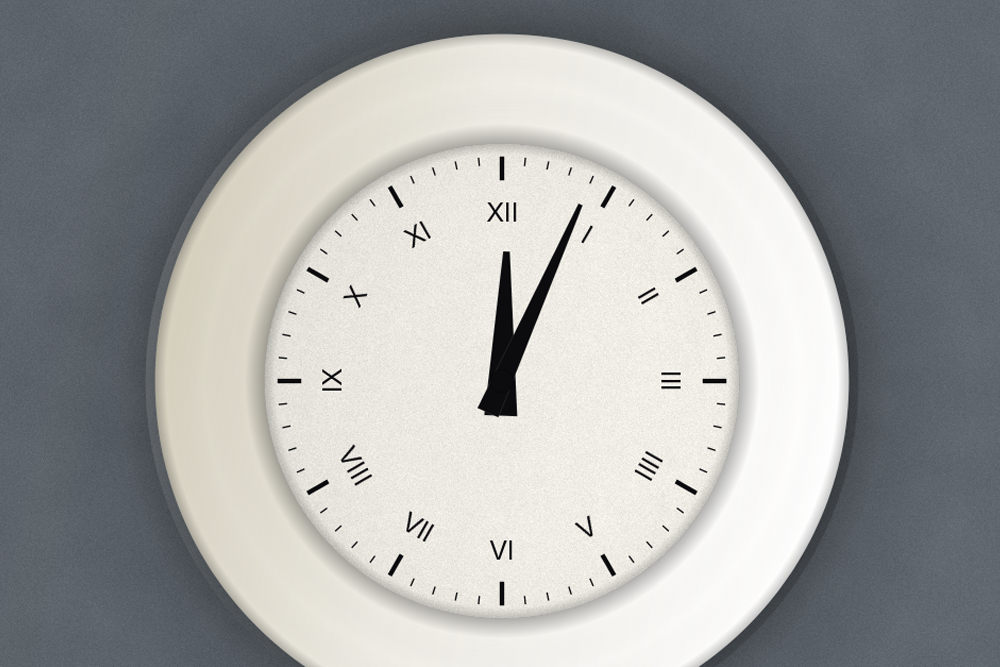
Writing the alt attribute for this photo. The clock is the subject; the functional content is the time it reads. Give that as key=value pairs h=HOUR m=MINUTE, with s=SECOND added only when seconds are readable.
h=12 m=4
